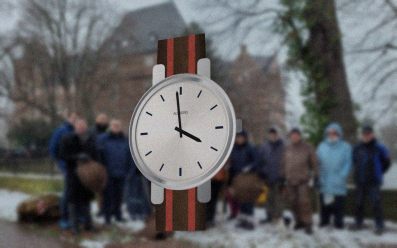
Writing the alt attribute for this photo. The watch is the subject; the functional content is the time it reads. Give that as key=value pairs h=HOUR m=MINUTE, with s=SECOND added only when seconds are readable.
h=3 m=59
